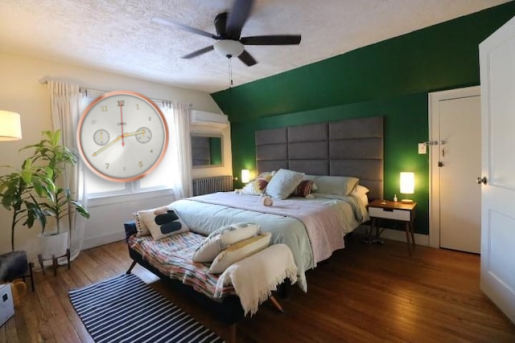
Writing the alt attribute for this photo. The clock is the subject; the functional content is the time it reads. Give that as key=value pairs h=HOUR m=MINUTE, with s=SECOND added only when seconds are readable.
h=2 m=40
